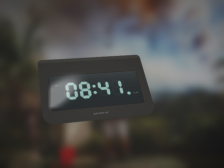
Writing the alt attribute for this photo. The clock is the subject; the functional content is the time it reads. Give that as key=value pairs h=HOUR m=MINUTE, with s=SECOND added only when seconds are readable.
h=8 m=41
